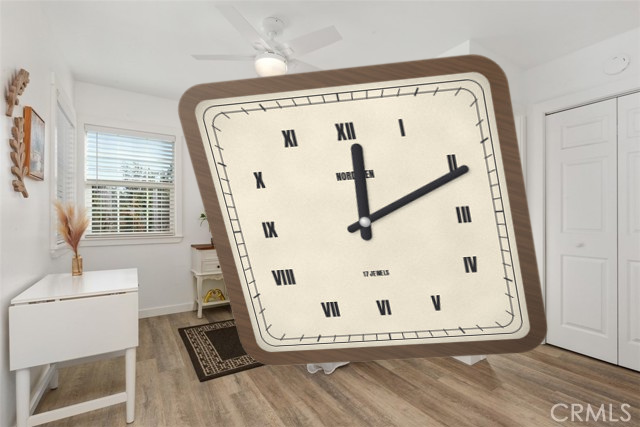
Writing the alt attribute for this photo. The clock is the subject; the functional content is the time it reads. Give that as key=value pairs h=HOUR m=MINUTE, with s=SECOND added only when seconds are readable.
h=12 m=11
